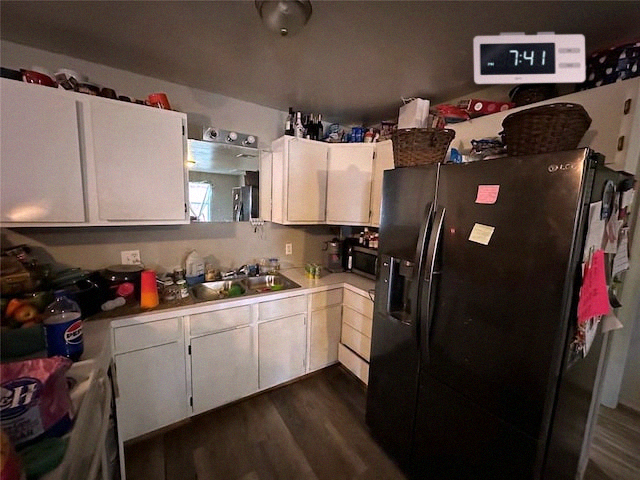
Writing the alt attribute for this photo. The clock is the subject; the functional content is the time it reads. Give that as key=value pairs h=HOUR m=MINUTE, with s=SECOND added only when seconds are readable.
h=7 m=41
